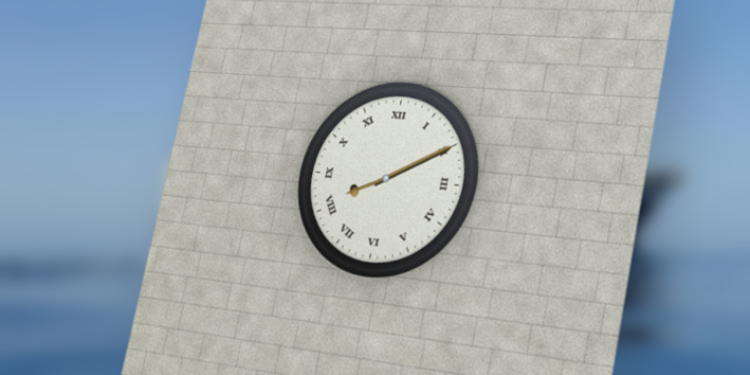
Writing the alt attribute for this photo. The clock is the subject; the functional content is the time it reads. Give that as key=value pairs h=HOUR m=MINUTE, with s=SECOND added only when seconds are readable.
h=8 m=10
